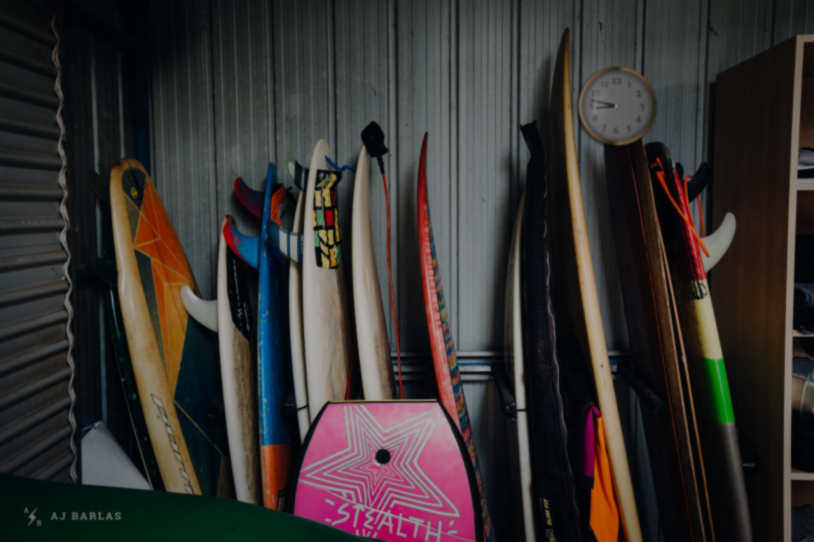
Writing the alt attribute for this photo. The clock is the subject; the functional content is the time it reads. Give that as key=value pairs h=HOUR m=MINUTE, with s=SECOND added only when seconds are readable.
h=8 m=47
